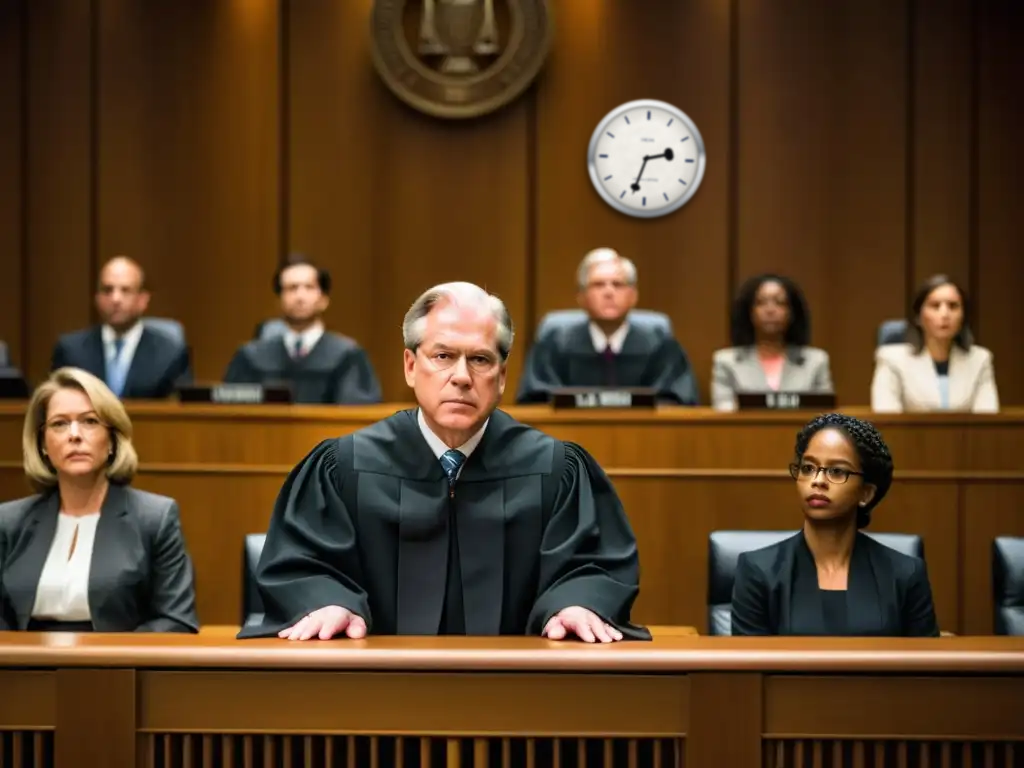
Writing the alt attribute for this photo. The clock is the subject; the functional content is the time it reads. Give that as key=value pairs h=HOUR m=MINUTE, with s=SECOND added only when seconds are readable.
h=2 m=33
